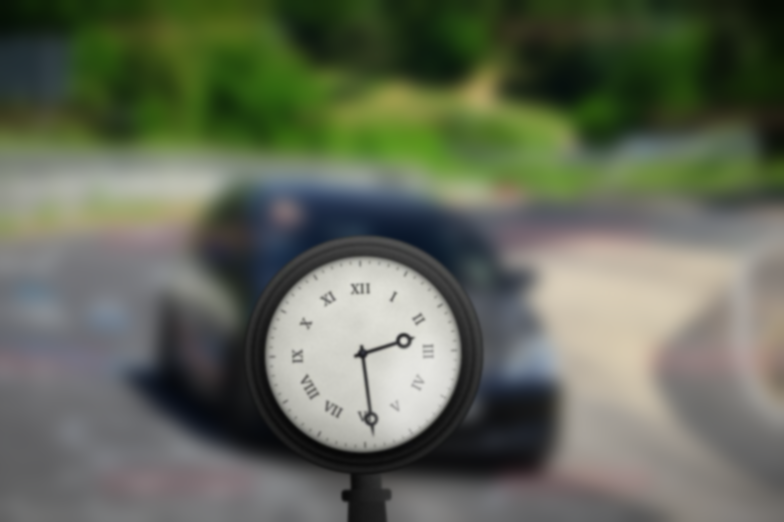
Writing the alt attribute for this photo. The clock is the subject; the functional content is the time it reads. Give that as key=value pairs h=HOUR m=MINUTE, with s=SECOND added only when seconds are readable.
h=2 m=29
